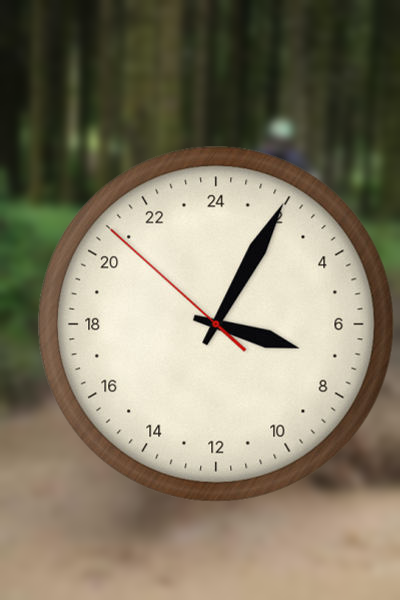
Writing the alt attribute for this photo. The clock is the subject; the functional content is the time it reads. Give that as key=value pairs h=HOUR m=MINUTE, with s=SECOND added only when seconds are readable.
h=7 m=4 s=52
